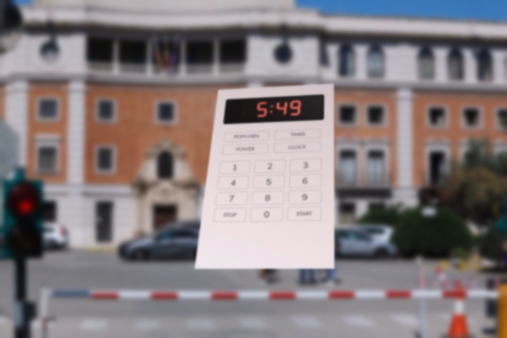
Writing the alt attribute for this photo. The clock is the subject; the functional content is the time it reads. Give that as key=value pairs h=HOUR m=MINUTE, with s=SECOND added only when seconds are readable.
h=5 m=49
